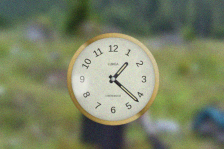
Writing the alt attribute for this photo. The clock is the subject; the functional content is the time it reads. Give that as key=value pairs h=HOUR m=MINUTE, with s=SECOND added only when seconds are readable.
h=1 m=22
